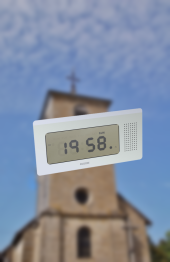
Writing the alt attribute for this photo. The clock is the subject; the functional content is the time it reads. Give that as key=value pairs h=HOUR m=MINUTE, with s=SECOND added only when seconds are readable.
h=19 m=58
